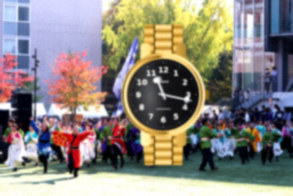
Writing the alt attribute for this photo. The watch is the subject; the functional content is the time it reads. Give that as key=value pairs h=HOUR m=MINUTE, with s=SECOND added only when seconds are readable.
h=11 m=17
